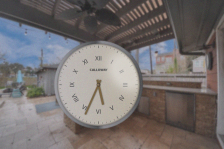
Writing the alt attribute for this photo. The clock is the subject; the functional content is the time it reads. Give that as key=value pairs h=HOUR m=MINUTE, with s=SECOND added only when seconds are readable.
h=5 m=34
